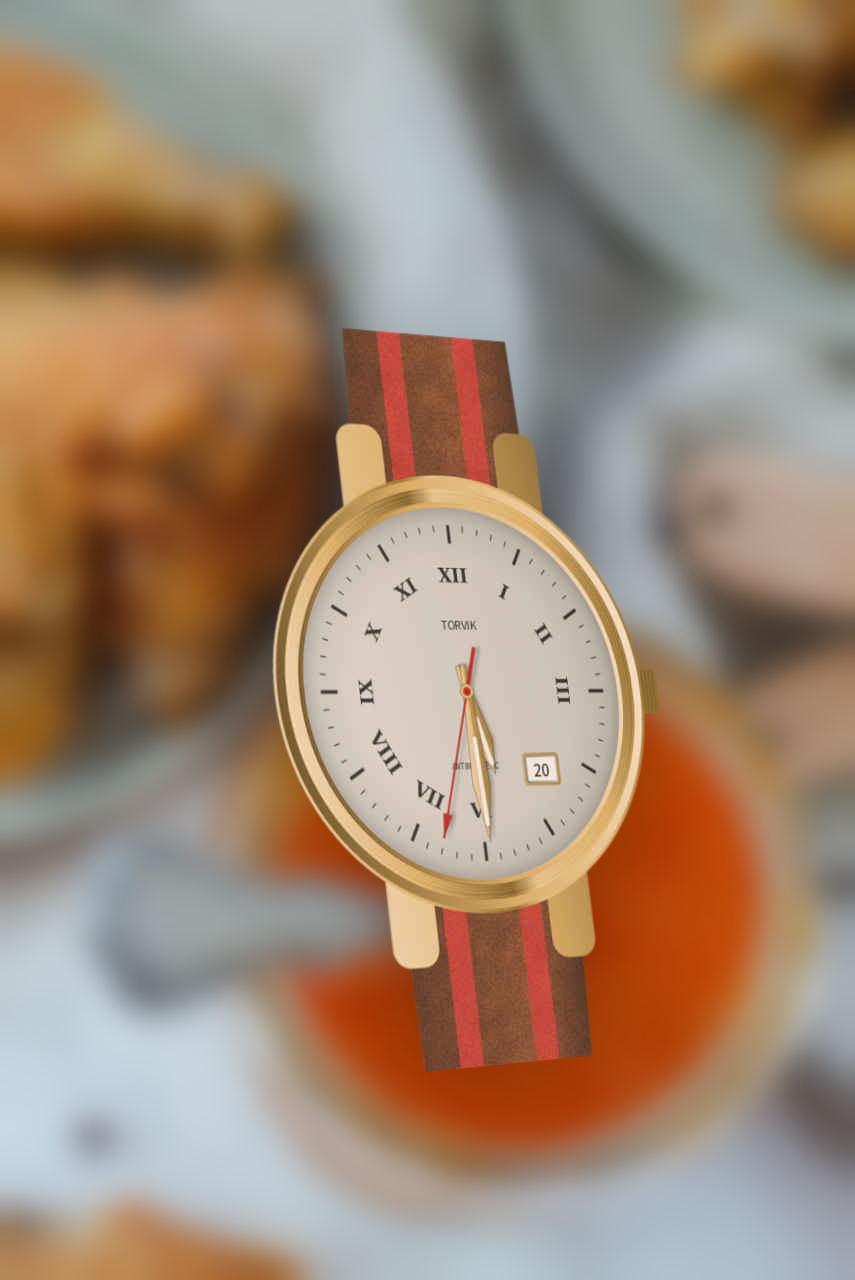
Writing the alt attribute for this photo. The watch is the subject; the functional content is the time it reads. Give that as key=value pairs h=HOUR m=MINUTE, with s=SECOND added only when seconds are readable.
h=5 m=29 s=33
